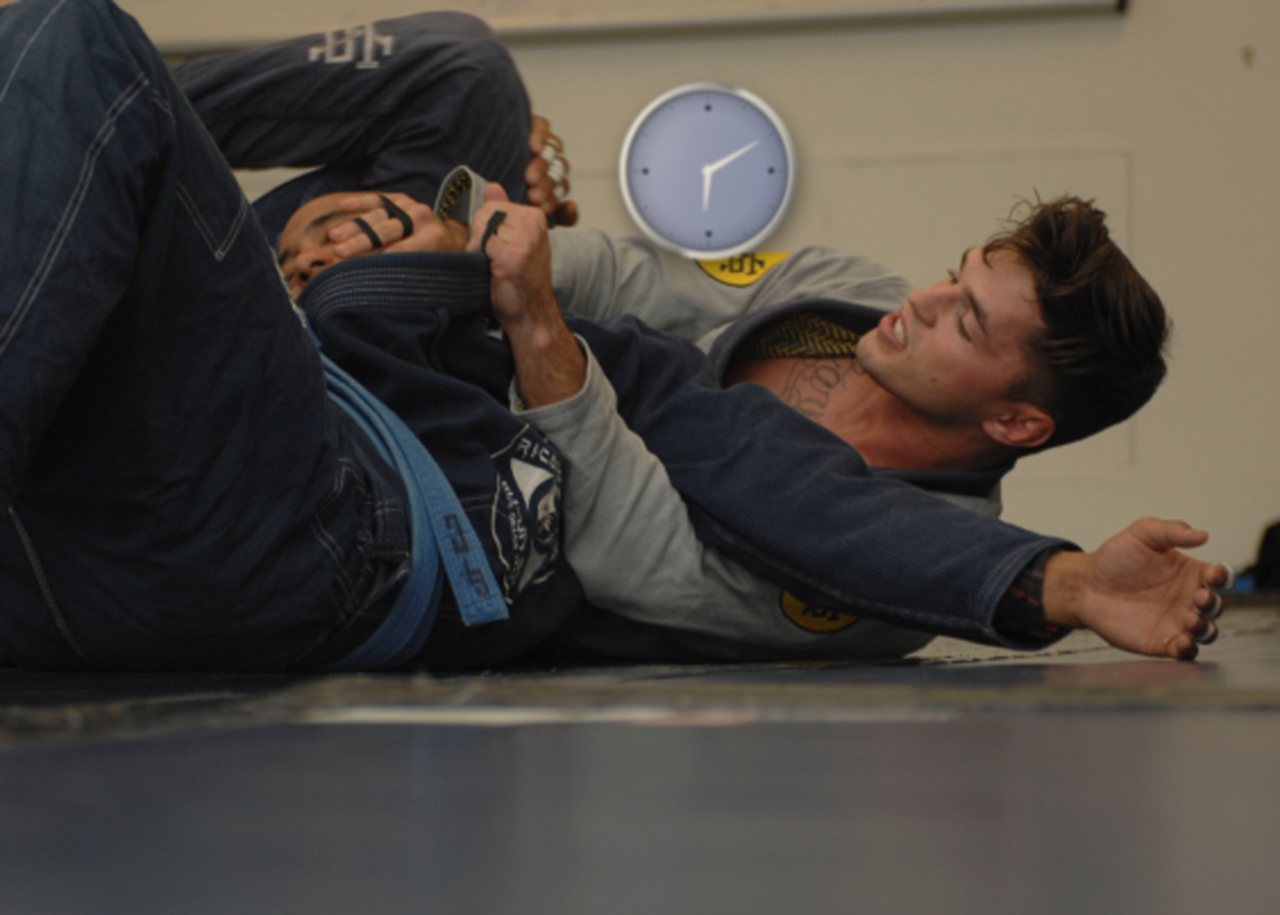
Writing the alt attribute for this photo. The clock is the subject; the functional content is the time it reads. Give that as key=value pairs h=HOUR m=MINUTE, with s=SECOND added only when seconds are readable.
h=6 m=10
